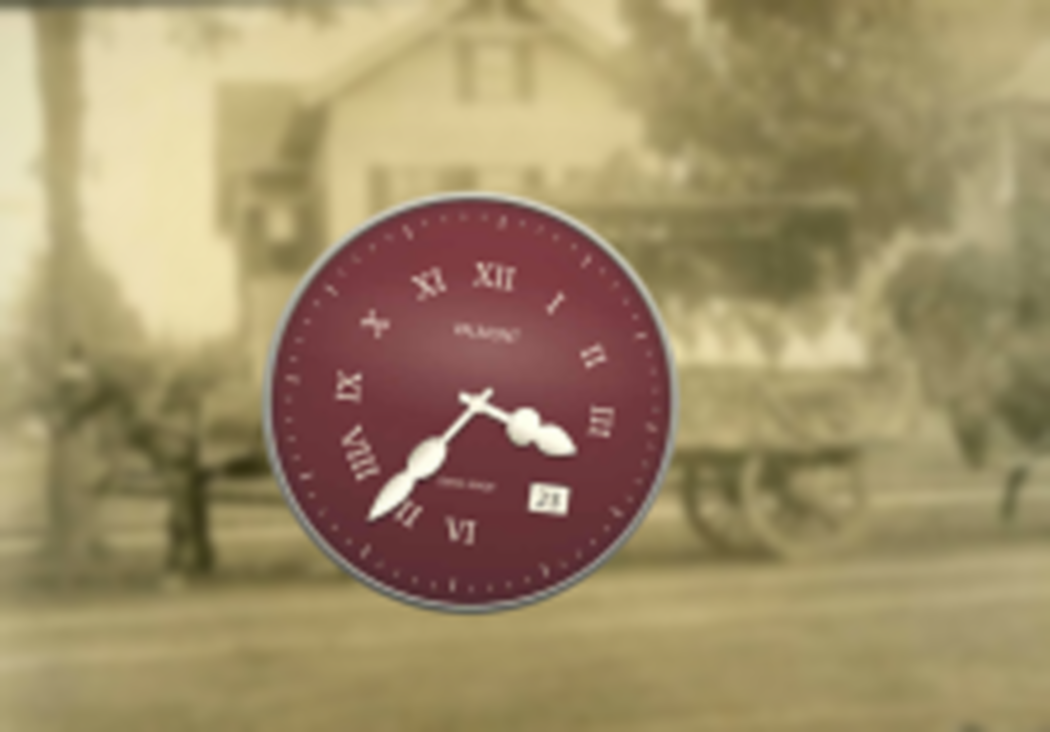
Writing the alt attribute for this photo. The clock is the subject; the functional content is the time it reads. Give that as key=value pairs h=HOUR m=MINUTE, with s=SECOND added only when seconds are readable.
h=3 m=36
